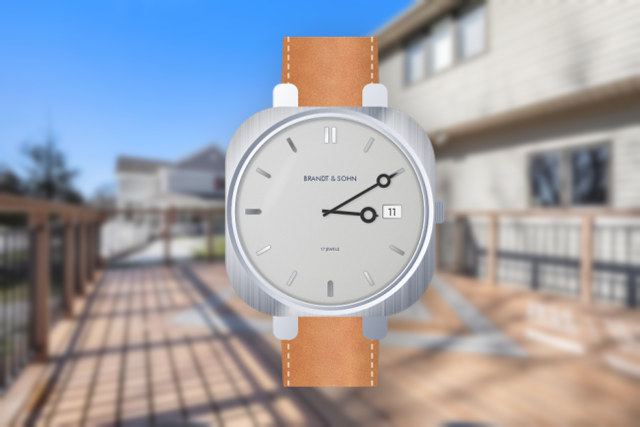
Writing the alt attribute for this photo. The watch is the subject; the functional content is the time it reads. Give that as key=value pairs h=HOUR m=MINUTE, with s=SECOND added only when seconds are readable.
h=3 m=10
